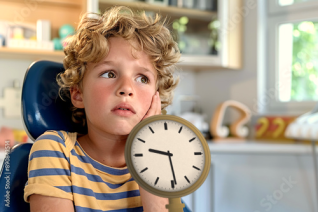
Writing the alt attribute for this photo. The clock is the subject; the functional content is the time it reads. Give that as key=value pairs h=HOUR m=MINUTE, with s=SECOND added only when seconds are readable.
h=9 m=29
